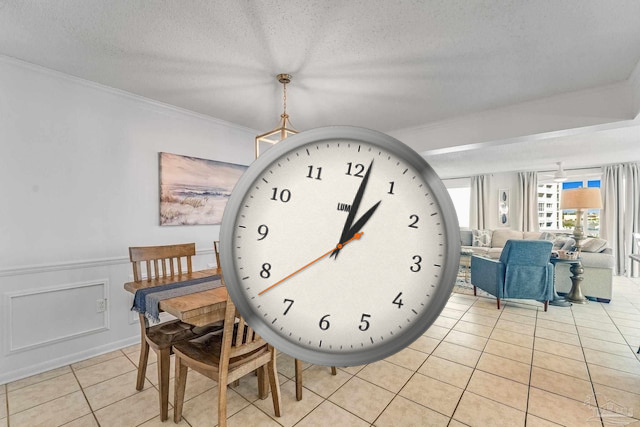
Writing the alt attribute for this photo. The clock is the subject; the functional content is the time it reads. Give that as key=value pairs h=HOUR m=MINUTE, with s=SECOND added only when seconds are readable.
h=1 m=1 s=38
